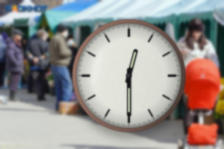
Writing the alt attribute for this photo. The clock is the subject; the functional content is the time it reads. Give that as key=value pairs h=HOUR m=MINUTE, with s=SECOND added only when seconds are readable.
h=12 m=30
